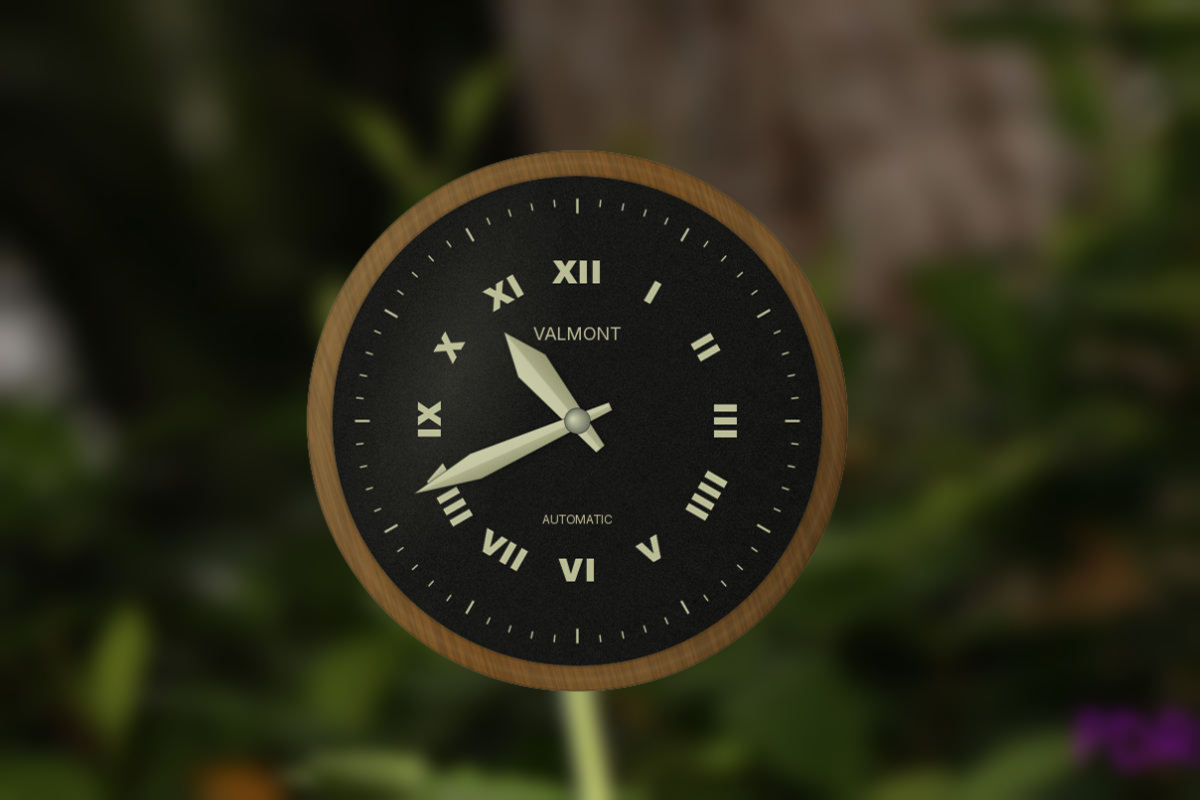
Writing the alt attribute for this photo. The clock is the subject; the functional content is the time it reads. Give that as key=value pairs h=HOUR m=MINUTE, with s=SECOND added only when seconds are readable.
h=10 m=41
